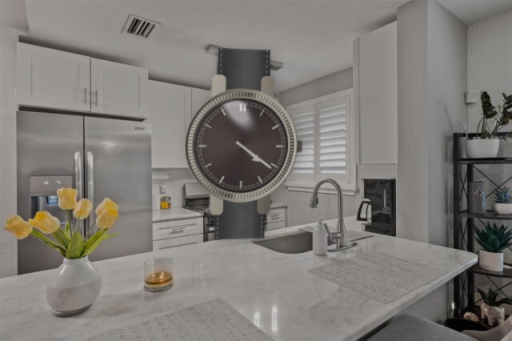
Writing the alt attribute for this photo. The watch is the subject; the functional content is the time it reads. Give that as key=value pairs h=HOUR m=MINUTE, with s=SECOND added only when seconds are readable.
h=4 m=21
